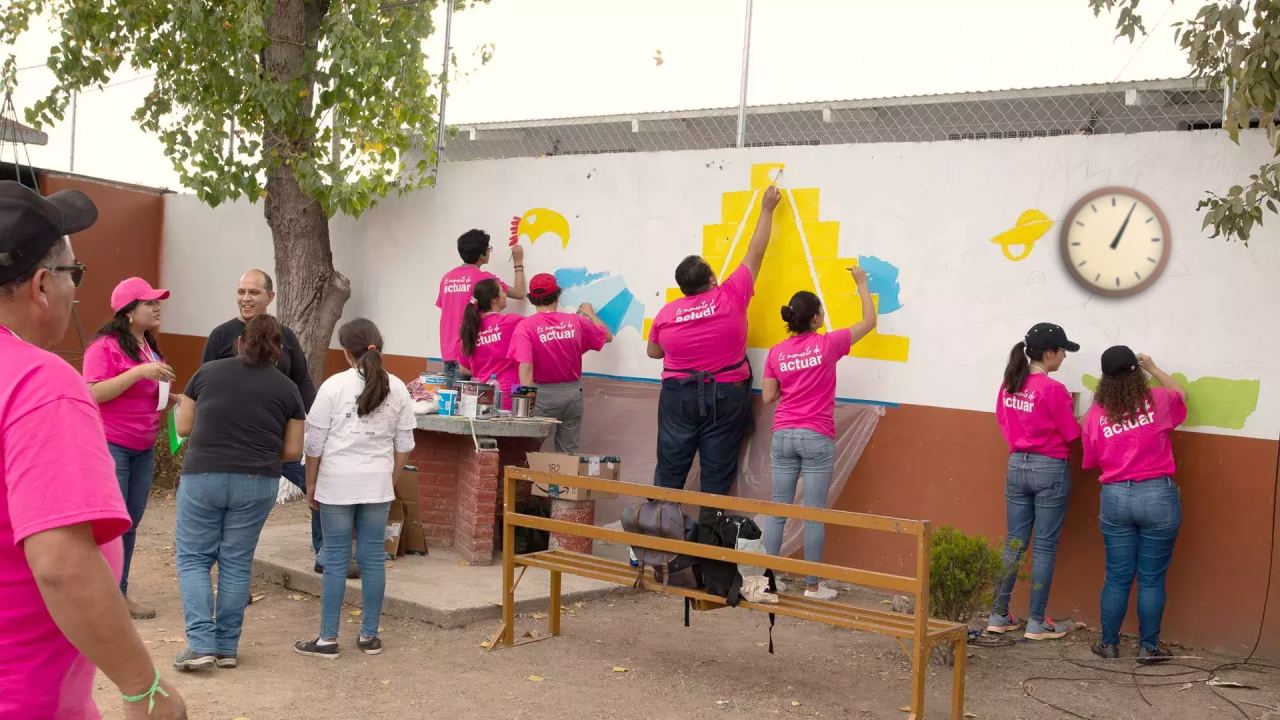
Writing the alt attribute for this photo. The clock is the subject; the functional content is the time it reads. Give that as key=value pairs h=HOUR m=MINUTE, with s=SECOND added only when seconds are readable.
h=1 m=5
